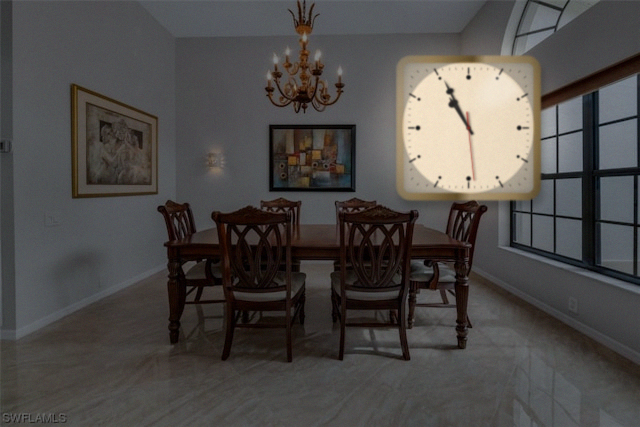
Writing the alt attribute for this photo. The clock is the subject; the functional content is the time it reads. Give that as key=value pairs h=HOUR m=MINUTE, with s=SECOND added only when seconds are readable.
h=10 m=55 s=29
